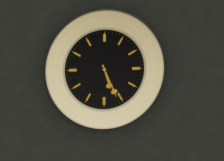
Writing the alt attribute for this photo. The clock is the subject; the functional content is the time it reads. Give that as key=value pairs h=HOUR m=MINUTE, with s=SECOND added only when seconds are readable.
h=5 m=26
